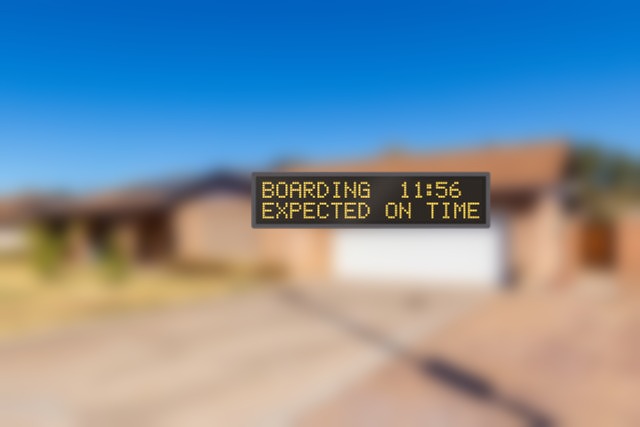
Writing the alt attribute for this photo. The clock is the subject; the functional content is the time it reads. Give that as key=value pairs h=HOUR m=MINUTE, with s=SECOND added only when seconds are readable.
h=11 m=56
